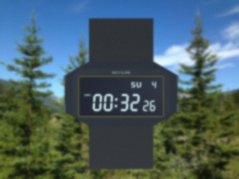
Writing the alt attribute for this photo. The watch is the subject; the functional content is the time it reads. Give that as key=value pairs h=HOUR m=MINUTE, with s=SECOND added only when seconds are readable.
h=0 m=32 s=26
